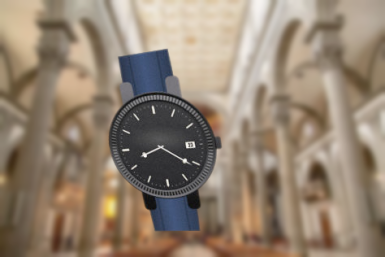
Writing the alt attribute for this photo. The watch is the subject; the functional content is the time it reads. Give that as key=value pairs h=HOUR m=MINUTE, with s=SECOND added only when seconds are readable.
h=8 m=21
